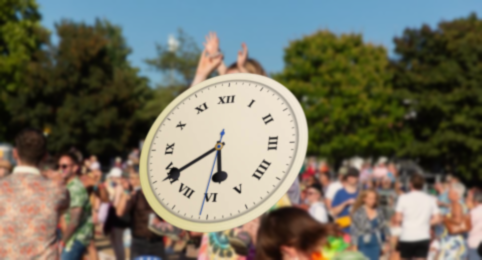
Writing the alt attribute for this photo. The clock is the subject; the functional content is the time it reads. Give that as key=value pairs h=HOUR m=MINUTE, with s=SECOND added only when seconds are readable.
h=5 m=39 s=31
